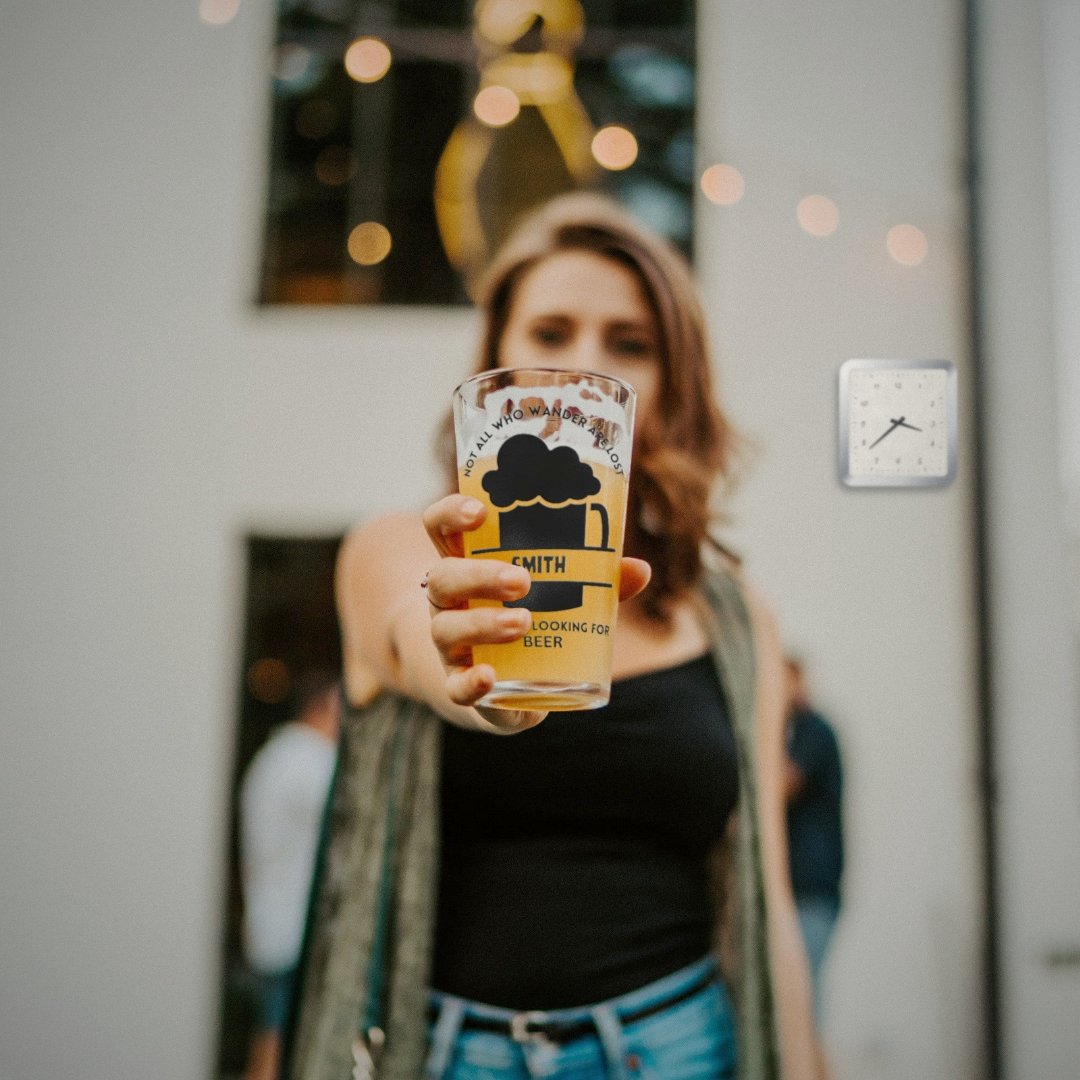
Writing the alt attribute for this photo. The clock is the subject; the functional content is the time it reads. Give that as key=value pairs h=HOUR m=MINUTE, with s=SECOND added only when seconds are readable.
h=3 m=38
